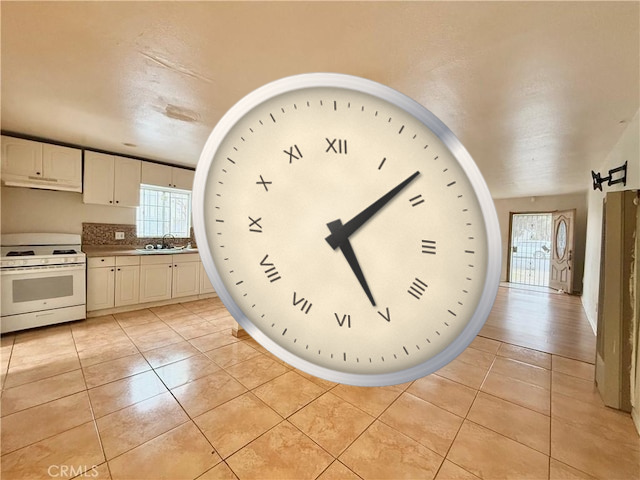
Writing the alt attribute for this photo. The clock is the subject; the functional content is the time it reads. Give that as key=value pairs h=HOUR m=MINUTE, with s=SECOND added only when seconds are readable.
h=5 m=8
